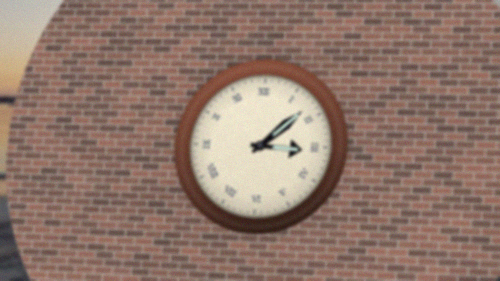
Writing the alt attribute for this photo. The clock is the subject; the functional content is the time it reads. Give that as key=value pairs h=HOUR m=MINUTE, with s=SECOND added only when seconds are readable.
h=3 m=8
